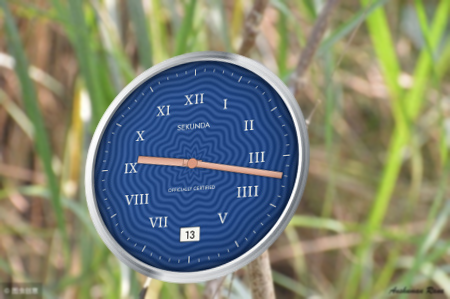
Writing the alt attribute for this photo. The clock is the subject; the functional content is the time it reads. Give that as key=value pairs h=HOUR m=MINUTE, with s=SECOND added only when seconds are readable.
h=9 m=17
